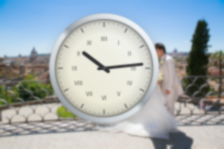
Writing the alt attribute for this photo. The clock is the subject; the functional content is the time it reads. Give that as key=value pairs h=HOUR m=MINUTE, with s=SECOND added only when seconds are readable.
h=10 m=14
